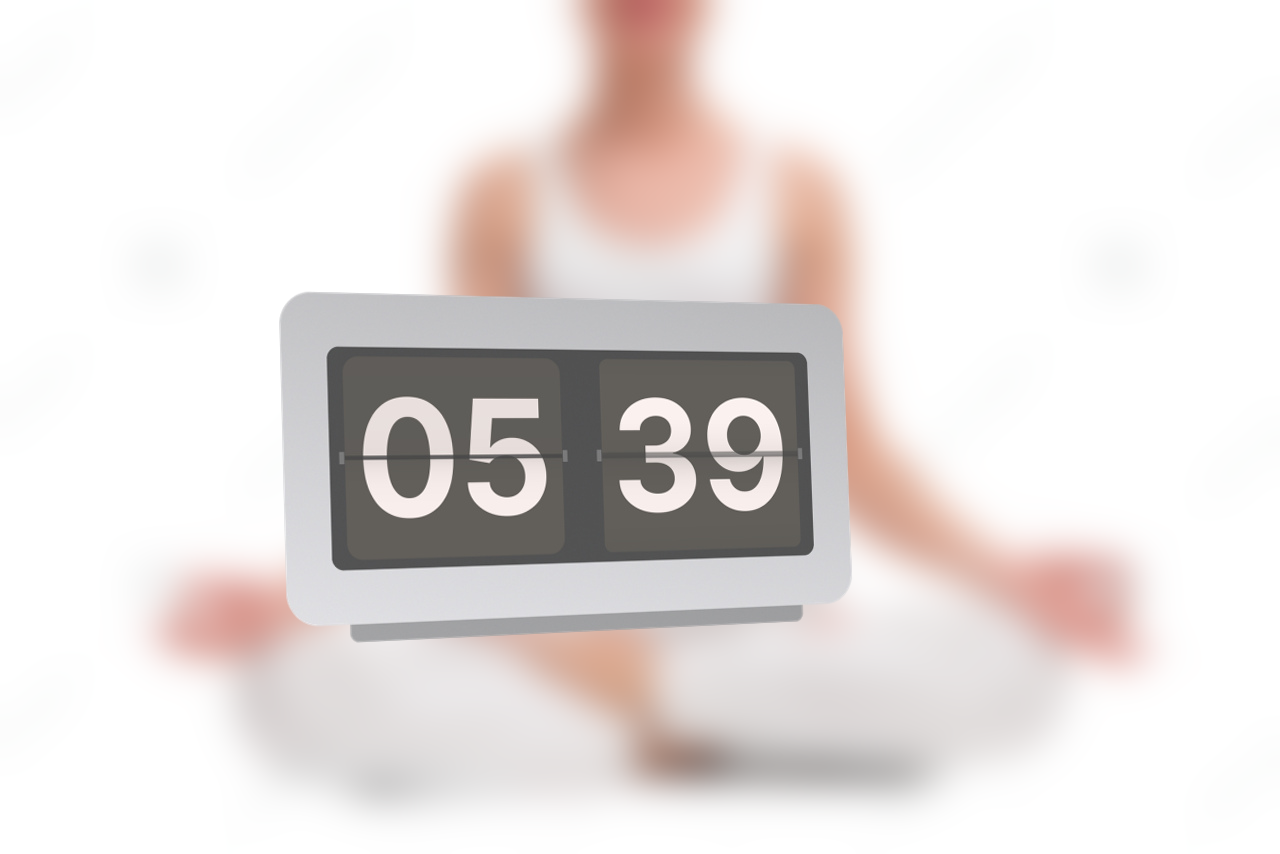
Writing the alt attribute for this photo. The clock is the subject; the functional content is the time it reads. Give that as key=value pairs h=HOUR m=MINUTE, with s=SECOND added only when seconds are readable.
h=5 m=39
